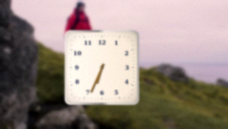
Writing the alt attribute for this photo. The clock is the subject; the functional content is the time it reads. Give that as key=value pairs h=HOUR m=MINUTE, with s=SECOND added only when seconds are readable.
h=6 m=34
